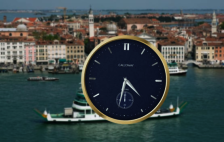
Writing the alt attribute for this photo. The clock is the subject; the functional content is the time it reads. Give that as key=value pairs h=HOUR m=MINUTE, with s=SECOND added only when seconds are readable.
h=4 m=32
